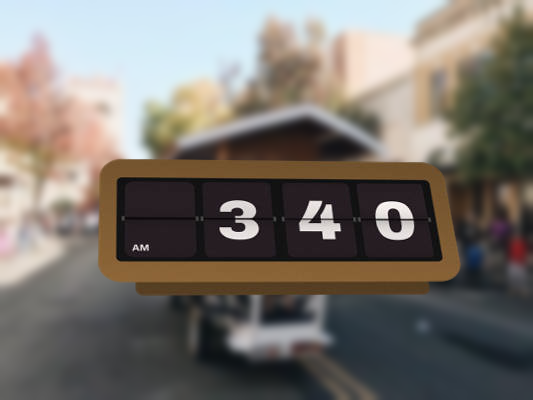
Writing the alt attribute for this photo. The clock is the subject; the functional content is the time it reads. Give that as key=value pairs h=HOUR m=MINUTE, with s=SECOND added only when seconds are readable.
h=3 m=40
